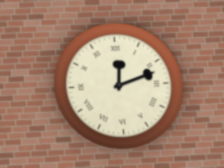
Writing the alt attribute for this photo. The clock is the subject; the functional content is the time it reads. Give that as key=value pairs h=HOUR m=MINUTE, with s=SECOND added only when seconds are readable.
h=12 m=12
